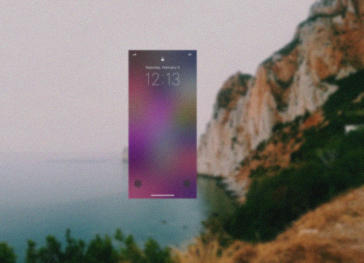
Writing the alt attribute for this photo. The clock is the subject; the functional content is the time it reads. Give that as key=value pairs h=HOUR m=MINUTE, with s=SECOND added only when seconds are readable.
h=12 m=13
